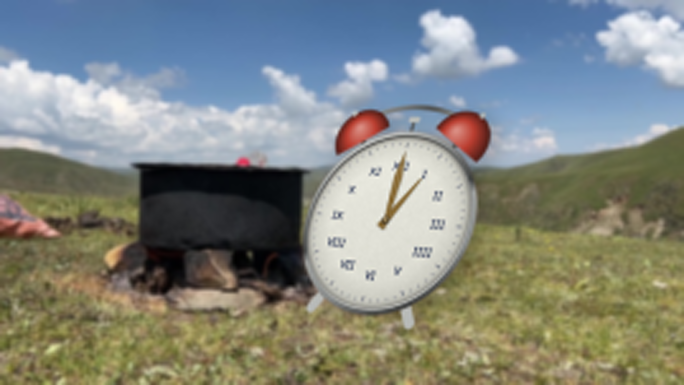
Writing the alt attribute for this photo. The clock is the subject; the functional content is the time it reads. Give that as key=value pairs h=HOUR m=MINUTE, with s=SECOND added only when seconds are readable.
h=1 m=0
